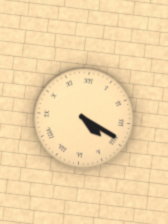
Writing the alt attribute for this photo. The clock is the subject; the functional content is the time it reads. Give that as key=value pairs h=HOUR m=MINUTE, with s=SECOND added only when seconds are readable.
h=4 m=19
